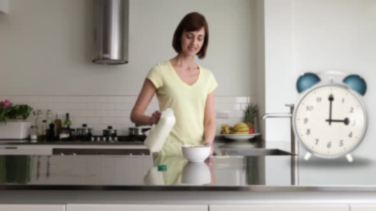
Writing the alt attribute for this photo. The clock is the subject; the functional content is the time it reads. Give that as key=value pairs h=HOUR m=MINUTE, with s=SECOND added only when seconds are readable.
h=3 m=0
